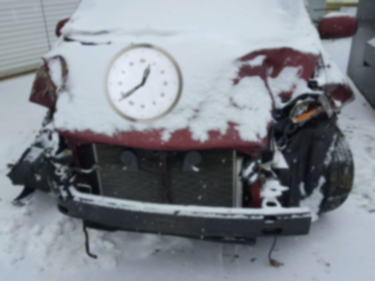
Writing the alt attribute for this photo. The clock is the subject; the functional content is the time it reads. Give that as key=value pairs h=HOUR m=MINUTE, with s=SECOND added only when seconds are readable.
h=12 m=39
